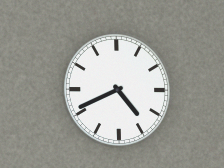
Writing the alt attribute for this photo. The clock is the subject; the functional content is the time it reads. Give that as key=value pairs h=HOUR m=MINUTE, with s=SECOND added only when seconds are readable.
h=4 m=41
